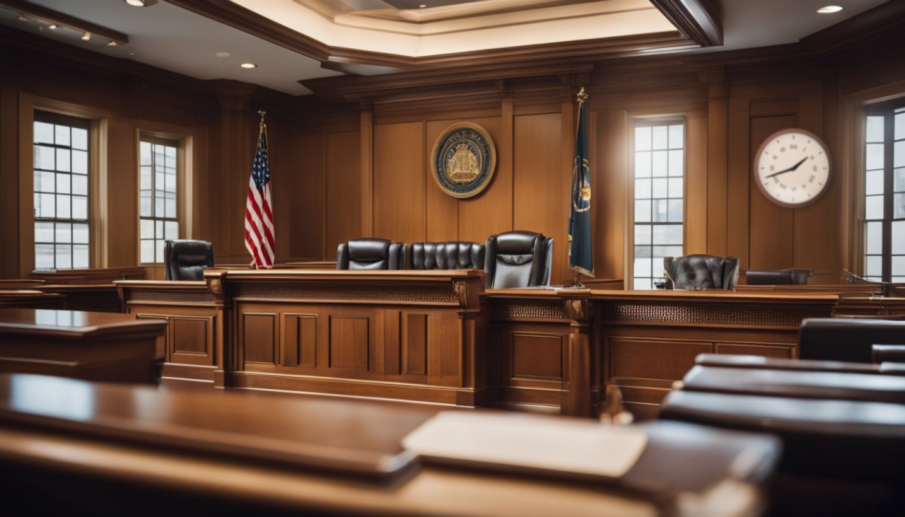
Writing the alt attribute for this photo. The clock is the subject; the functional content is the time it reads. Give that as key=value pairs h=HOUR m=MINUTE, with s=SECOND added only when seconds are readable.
h=1 m=42
